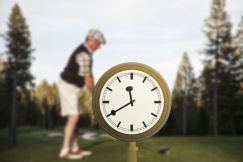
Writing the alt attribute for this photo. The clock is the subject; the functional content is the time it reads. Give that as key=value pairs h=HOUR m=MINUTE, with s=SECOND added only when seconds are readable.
h=11 m=40
